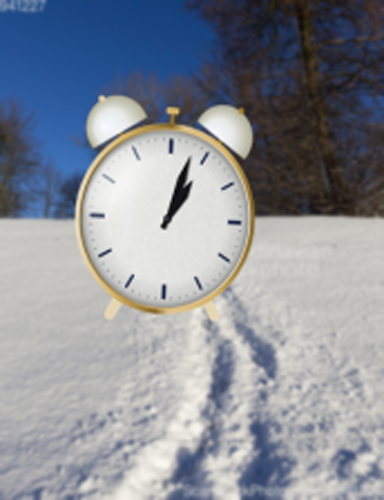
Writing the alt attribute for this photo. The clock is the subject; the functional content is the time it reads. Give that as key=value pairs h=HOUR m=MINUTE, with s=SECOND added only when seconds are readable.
h=1 m=3
